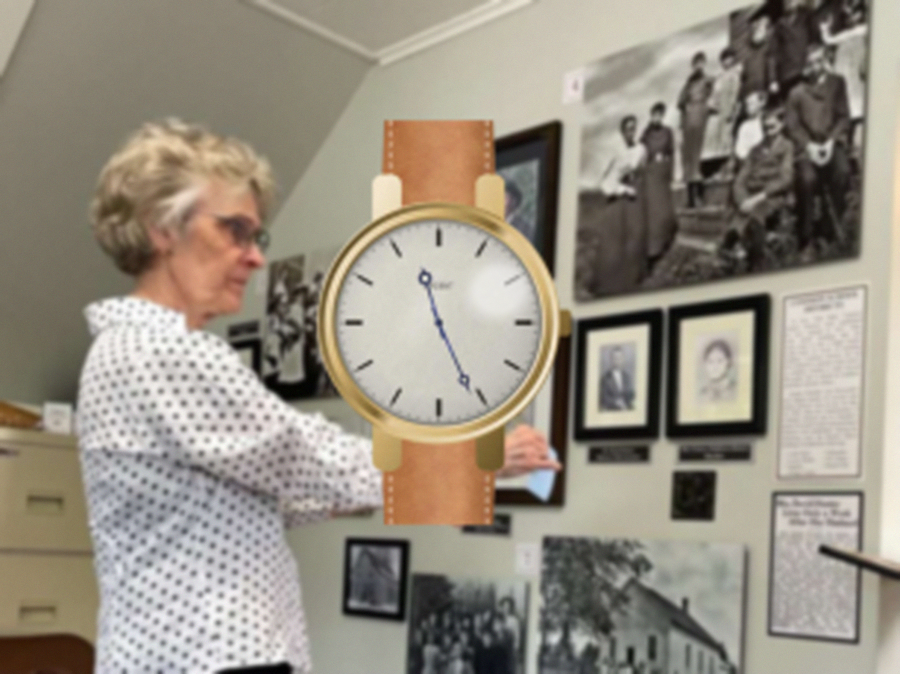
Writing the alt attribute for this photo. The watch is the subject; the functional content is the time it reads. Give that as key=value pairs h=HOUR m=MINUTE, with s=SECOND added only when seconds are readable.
h=11 m=26
